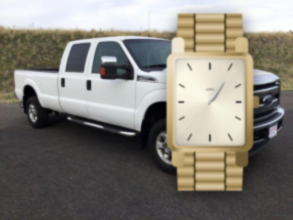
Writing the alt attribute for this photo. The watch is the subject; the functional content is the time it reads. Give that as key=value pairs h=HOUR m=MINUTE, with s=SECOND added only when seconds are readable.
h=1 m=6
